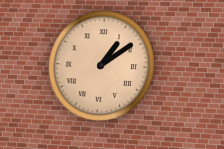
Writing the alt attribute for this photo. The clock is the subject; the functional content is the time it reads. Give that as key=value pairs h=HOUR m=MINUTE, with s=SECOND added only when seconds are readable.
h=1 m=9
